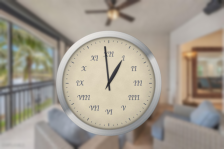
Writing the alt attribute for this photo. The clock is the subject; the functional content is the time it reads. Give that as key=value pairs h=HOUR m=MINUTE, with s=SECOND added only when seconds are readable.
h=12 m=59
